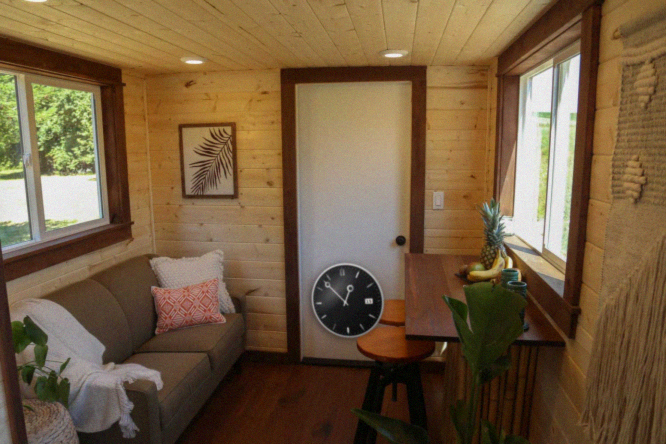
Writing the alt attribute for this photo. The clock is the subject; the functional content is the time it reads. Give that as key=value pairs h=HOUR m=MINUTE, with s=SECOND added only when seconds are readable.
h=12 m=53
